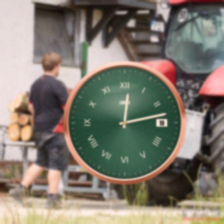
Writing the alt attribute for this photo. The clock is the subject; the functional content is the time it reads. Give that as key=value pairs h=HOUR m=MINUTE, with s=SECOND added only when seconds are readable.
h=12 m=13
